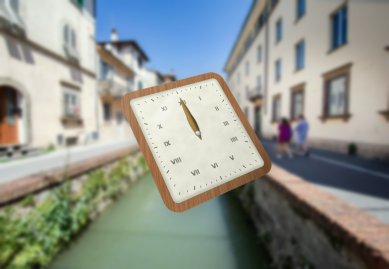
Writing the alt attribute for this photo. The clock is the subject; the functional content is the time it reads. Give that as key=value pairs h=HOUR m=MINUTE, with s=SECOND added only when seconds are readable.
h=12 m=0
